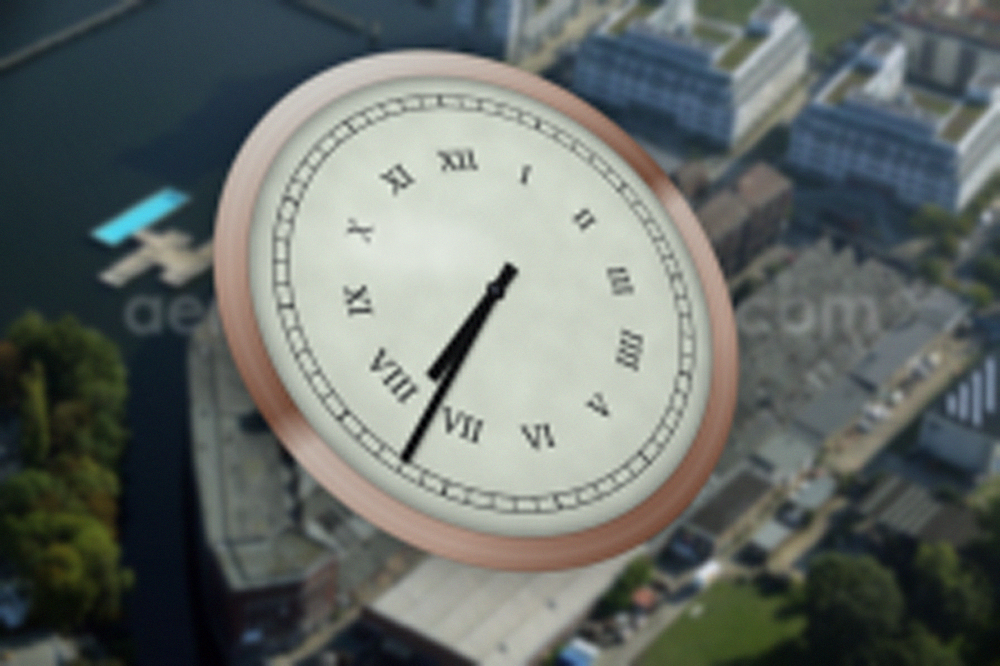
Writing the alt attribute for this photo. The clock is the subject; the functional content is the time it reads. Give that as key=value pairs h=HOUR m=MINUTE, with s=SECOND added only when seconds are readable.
h=7 m=37
